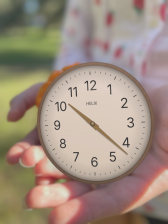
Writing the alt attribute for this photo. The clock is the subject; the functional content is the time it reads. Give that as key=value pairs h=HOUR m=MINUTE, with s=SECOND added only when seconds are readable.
h=10 m=22
